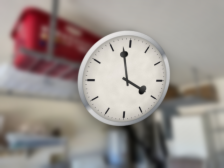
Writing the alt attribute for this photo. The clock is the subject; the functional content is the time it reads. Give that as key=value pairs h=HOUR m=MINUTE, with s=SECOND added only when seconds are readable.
h=3 m=58
